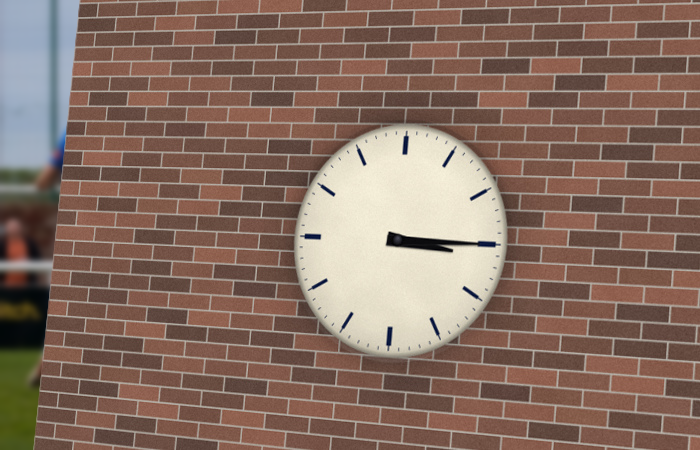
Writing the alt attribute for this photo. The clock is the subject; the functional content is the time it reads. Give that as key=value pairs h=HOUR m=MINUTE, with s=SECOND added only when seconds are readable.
h=3 m=15
